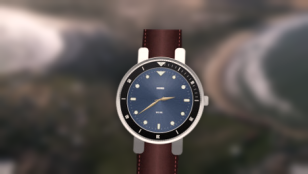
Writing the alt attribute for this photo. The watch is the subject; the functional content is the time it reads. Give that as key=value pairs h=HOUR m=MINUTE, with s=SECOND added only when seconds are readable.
h=2 m=39
